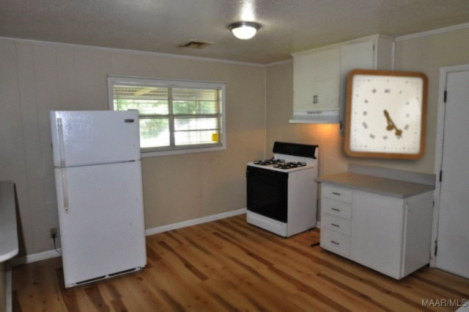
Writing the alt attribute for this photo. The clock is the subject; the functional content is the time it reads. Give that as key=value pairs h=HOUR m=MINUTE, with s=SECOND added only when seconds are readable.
h=5 m=24
